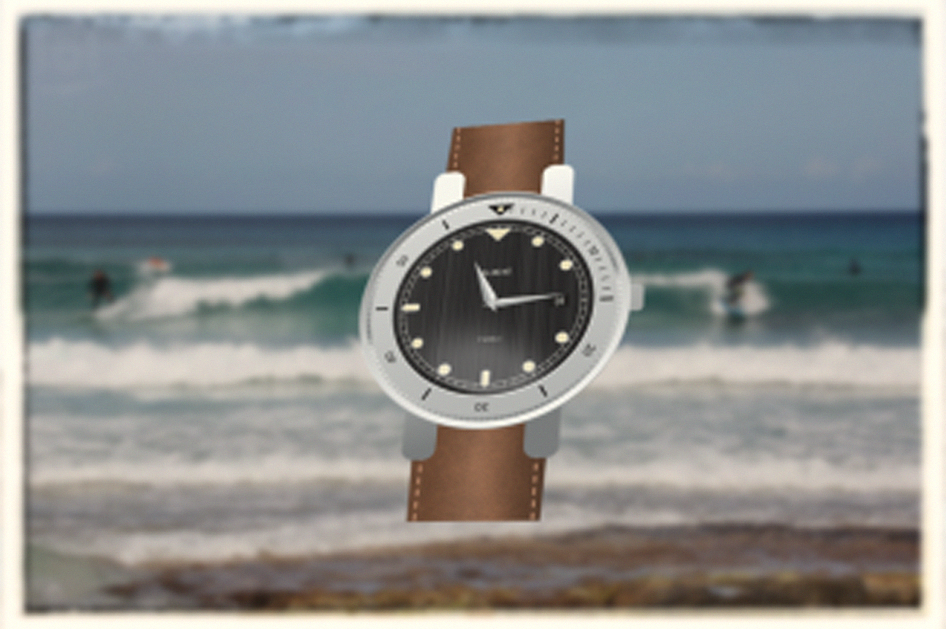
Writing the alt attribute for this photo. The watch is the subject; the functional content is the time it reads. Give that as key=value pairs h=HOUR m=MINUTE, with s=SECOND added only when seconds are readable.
h=11 m=14
